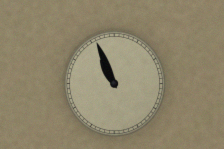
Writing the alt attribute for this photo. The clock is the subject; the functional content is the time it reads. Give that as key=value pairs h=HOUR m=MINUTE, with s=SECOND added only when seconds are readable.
h=10 m=56
